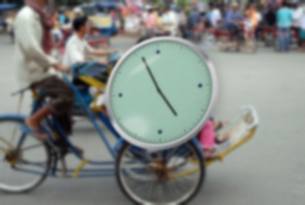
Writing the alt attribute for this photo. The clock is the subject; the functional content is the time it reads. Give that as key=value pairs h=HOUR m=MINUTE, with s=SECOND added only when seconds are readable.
h=4 m=56
